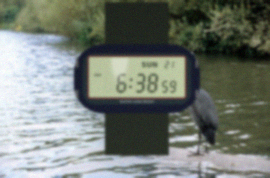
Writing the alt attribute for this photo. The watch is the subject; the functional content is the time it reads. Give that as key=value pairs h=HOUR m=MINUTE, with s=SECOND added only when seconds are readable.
h=6 m=38 s=59
